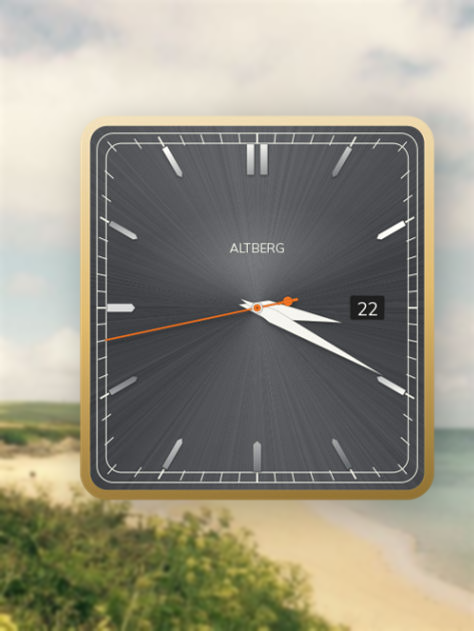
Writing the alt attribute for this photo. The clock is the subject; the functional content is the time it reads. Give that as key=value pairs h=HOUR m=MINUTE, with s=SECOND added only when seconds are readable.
h=3 m=19 s=43
